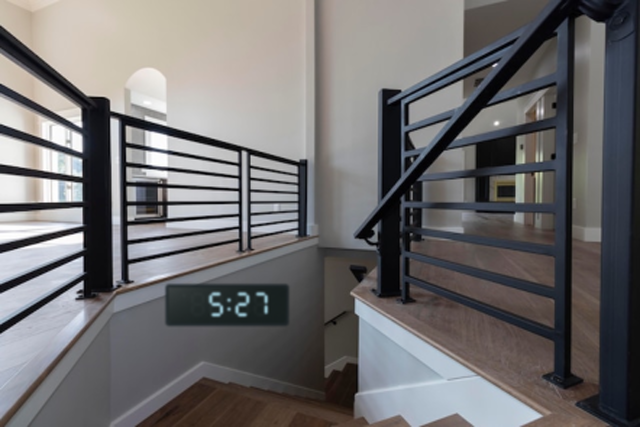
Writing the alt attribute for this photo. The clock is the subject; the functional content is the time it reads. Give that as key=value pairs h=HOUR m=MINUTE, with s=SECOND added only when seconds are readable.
h=5 m=27
